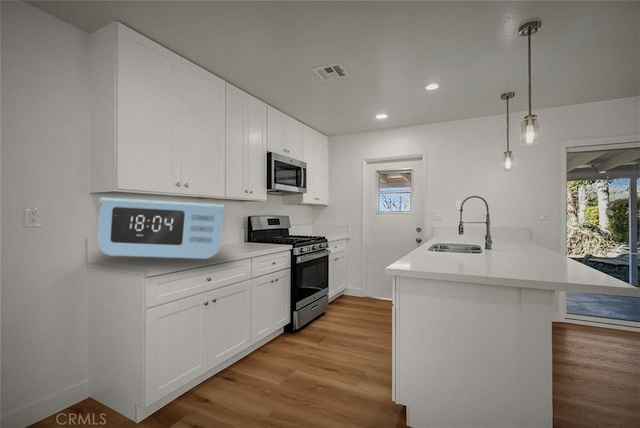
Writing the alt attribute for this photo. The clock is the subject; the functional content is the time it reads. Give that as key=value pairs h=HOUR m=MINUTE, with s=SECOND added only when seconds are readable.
h=18 m=4
